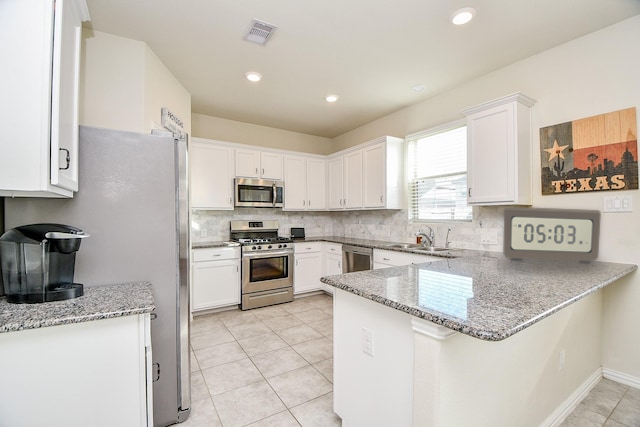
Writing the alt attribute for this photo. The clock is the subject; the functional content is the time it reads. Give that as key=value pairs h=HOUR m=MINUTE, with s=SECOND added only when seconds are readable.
h=5 m=3
